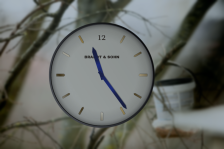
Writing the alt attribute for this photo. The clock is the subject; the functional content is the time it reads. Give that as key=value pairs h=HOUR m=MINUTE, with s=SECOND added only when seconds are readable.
h=11 m=24
